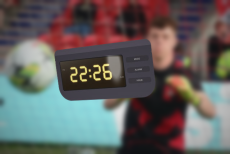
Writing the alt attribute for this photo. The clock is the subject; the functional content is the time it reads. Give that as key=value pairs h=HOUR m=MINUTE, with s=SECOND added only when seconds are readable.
h=22 m=26
